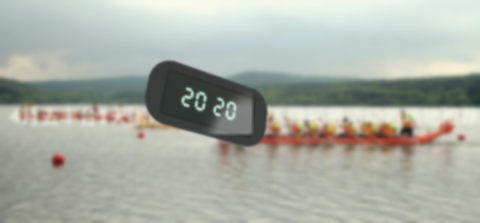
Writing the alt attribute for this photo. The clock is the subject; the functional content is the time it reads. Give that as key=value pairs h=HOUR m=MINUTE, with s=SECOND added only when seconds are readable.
h=20 m=20
